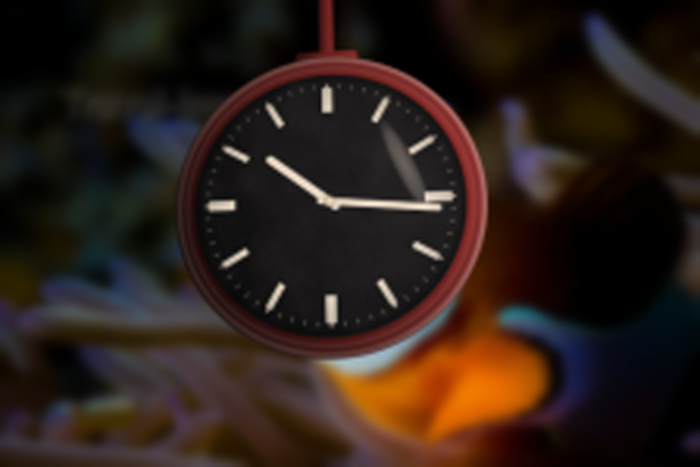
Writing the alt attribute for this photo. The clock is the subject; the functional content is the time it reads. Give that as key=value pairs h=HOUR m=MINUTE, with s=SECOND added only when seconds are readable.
h=10 m=16
